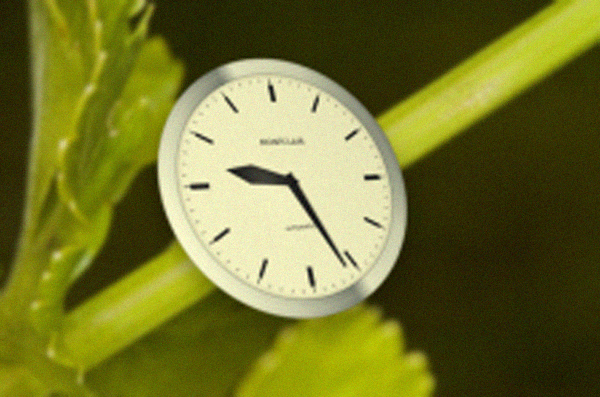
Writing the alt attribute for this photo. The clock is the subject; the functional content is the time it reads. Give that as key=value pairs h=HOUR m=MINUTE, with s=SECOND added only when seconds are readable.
h=9 m=26
